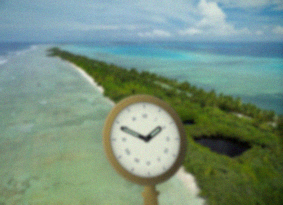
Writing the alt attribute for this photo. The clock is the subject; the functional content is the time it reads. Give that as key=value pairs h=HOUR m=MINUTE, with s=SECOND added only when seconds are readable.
h=1 m=49
